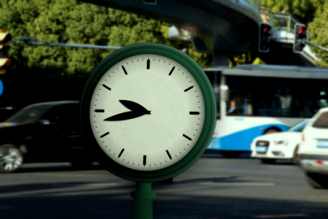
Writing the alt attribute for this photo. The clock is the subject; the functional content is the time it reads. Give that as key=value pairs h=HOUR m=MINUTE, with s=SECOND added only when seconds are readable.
h=9 m=43
